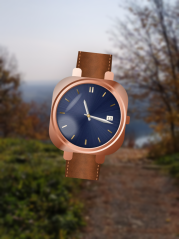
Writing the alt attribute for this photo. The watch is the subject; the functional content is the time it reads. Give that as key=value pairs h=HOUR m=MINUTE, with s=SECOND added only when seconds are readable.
h=11 m=17
